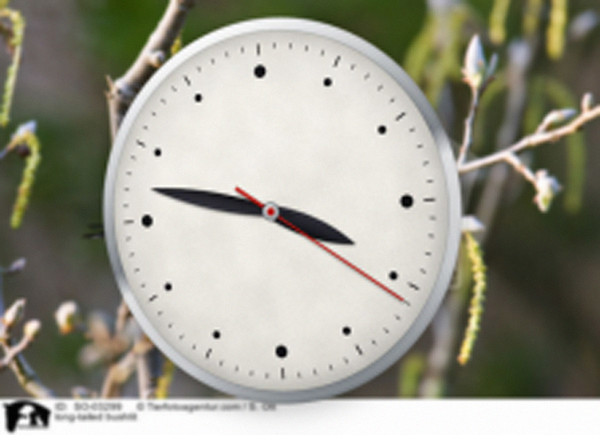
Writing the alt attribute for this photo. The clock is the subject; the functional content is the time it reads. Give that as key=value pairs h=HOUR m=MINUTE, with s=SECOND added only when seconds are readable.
h=3 m=47 s=21
